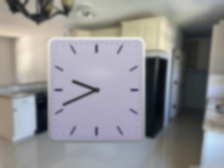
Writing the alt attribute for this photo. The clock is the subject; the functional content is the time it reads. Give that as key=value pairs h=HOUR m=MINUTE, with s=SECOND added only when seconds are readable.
h=9 m=41
